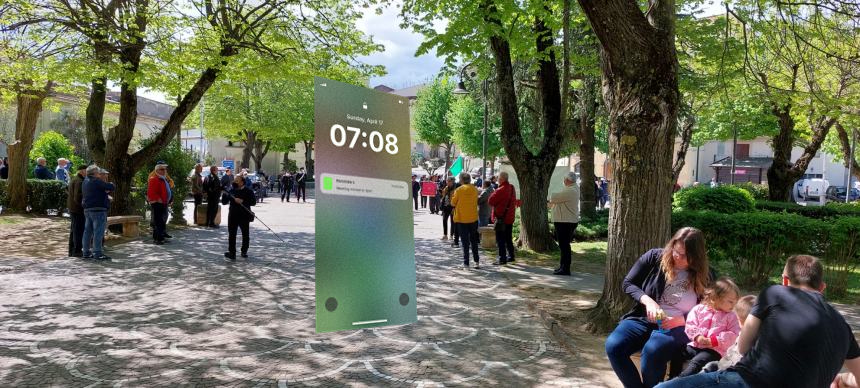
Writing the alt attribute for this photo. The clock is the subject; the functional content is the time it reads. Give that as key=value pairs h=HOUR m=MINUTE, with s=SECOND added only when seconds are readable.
h=7 m=8
